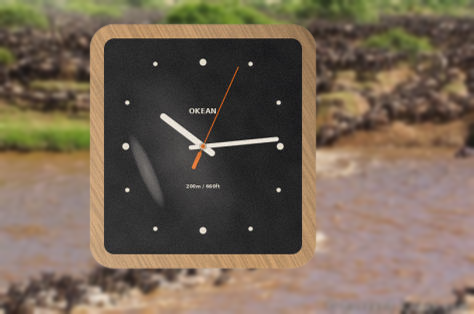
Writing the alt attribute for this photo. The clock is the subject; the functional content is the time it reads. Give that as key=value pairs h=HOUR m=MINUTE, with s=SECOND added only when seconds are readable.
h=10 m=14 s=4
